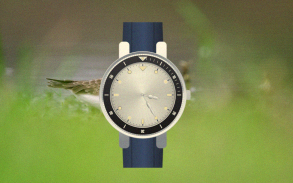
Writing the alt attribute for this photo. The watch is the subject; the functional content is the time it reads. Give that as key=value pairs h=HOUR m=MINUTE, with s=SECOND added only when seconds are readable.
h=3 m=25
